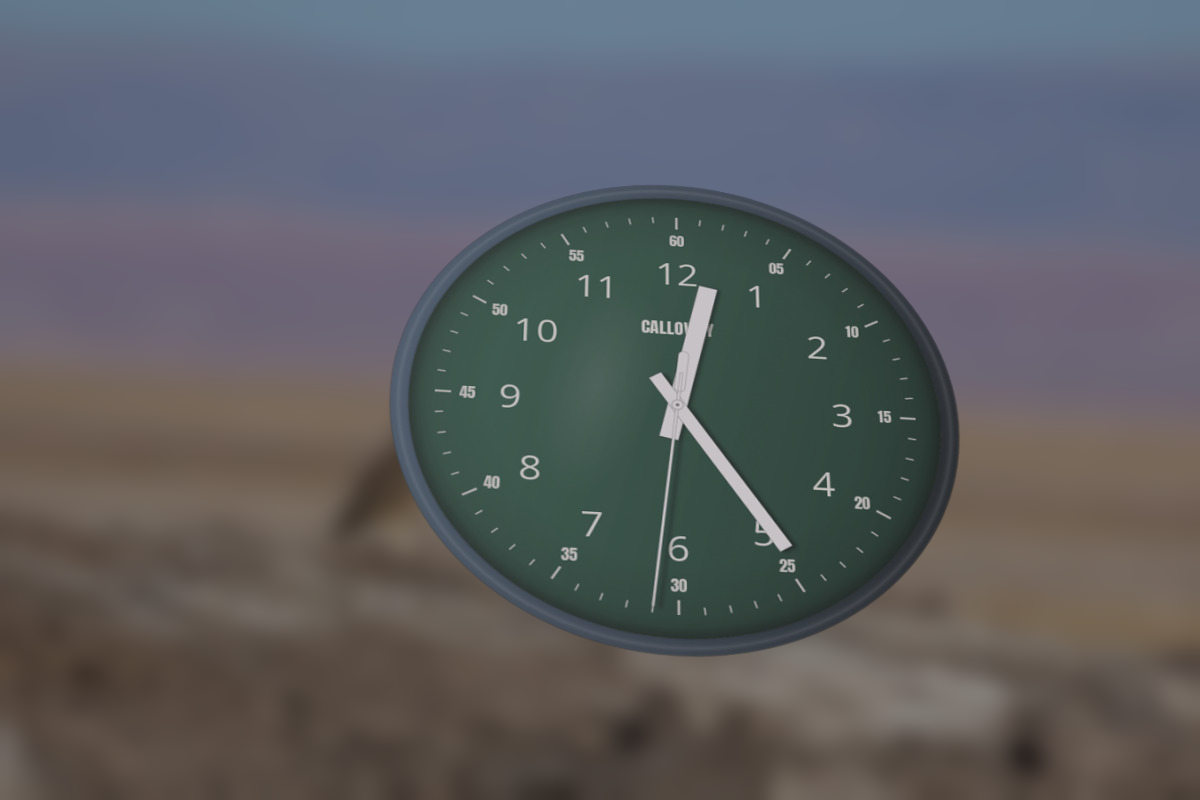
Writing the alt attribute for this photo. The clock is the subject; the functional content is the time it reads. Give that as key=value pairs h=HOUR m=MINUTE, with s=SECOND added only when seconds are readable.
h=12 m=24 s=31
